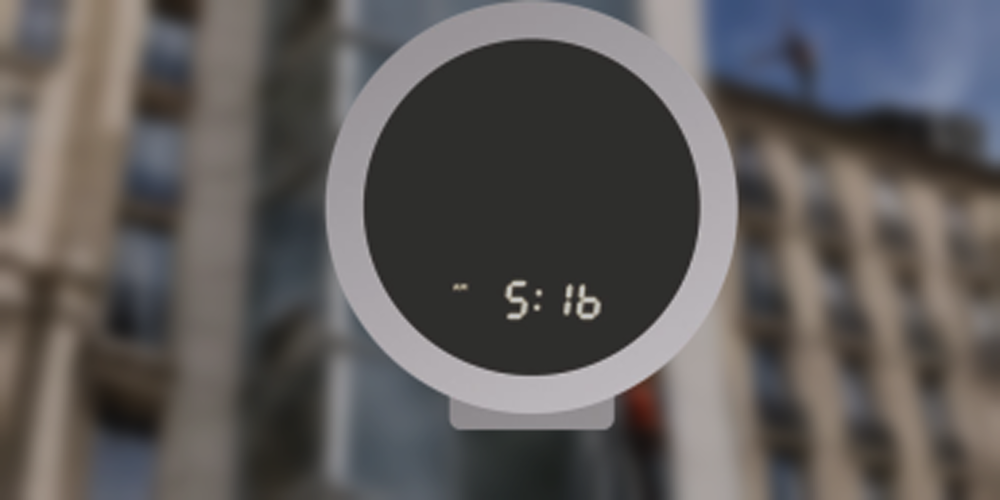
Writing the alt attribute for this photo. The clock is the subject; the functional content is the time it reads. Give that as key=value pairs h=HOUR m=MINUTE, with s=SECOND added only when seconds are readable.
h=5 m=16
